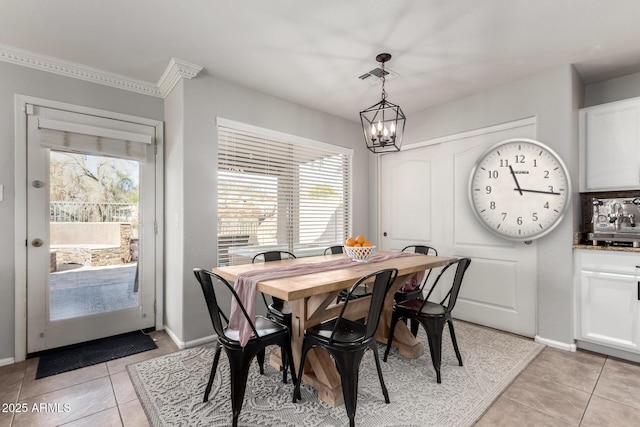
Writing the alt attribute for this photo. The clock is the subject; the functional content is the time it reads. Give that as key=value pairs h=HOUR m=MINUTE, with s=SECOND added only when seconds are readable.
h=11 m=16
